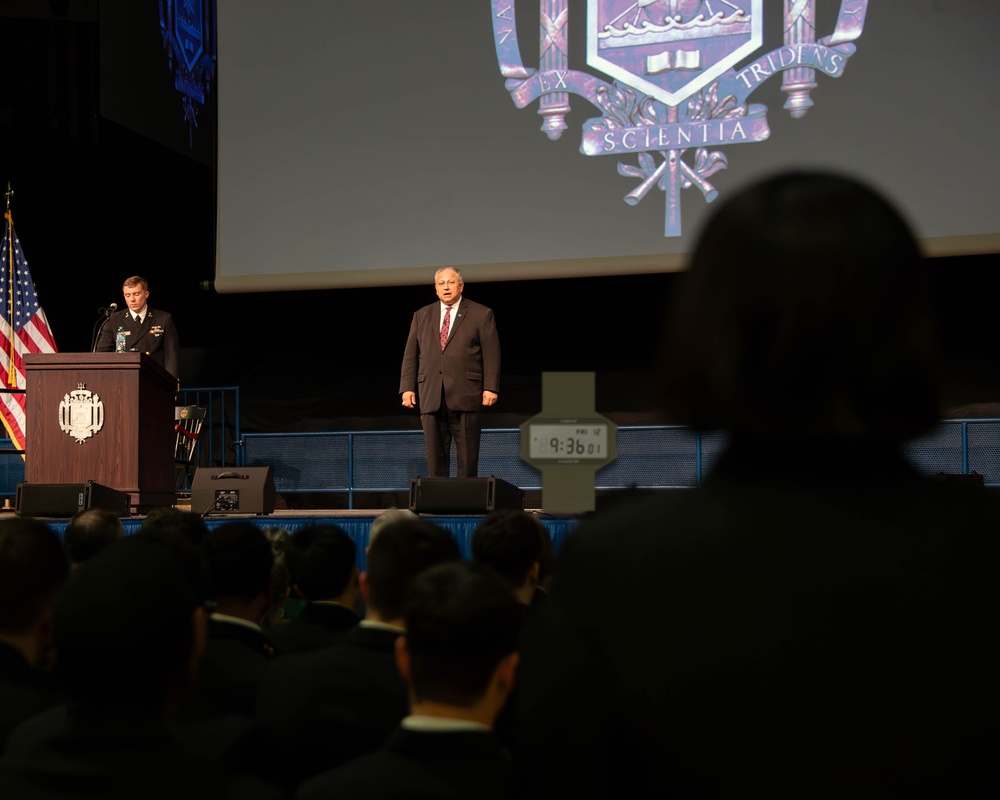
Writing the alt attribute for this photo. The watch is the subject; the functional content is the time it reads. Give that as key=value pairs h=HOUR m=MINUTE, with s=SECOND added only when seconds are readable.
h=9 m=36 s=1
